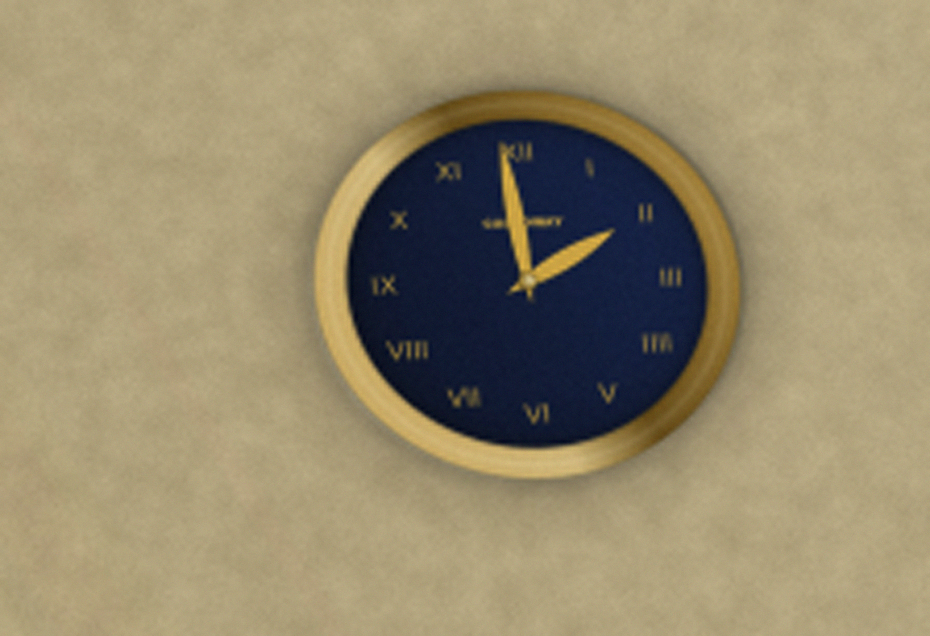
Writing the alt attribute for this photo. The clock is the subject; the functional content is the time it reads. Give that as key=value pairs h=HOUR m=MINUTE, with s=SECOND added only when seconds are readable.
h=1 m=59
